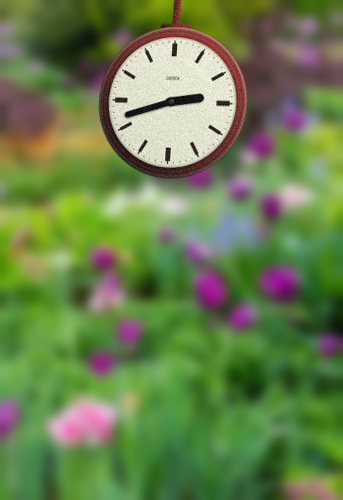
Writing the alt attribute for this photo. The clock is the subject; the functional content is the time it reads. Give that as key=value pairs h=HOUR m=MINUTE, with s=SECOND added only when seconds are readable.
h=2 m=42
